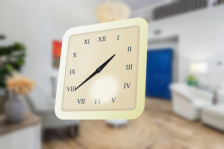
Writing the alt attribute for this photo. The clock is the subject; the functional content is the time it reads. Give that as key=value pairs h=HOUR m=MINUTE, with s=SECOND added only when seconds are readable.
h=1 m=39
